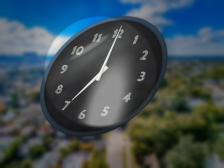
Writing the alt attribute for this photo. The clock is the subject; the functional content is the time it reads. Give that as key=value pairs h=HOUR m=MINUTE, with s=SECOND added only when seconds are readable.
h=7 m=0
